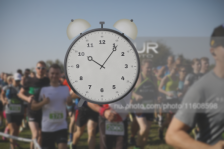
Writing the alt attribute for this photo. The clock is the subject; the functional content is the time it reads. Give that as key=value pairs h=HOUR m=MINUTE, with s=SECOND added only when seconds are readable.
h=10 m=6
